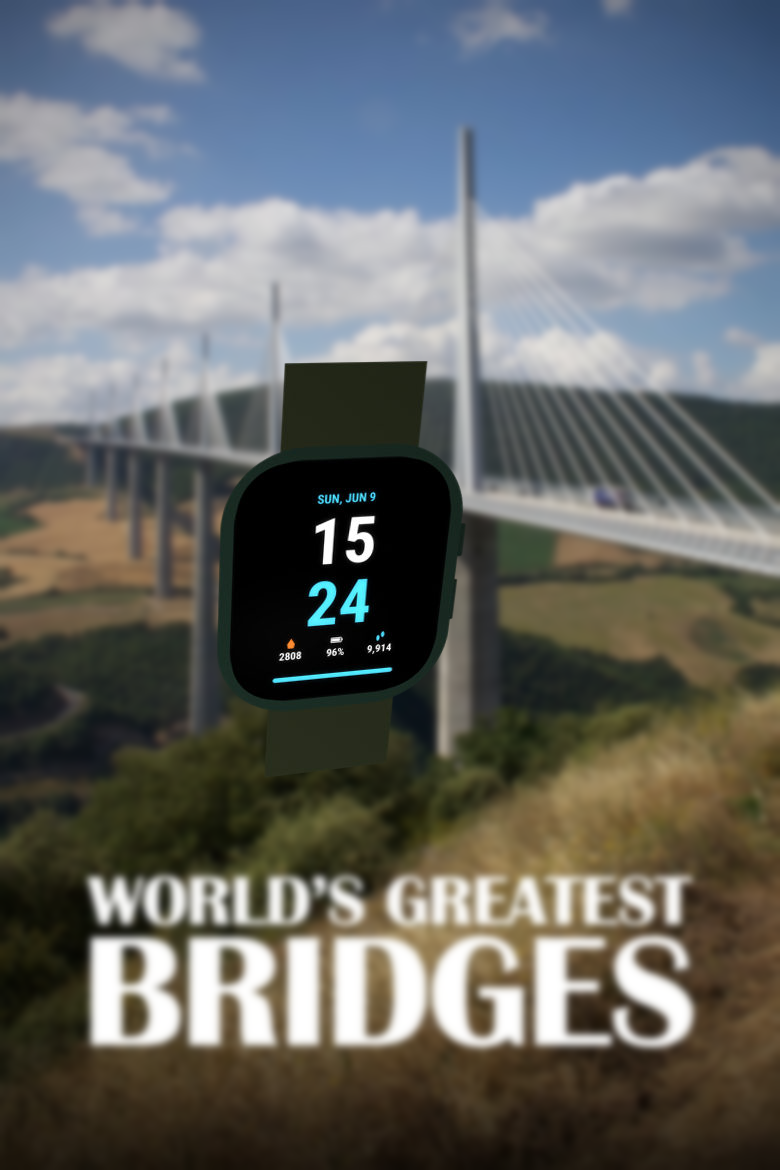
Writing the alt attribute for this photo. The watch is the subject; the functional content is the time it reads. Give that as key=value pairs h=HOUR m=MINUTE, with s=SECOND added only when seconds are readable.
h=15 m=24
